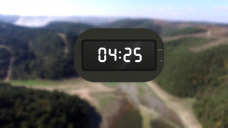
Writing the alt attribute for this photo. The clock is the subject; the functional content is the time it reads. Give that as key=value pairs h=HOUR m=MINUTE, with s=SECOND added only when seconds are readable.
h=4 m=25
